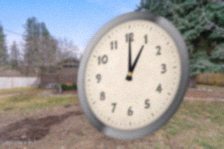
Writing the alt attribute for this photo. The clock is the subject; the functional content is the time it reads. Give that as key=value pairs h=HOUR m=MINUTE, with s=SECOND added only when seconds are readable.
h=1 m=0
